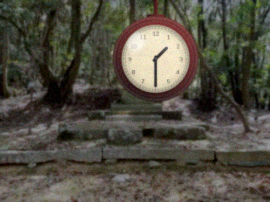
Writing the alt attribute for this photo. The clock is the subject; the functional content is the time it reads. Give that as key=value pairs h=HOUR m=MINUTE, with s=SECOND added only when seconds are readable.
h=1 m=30
